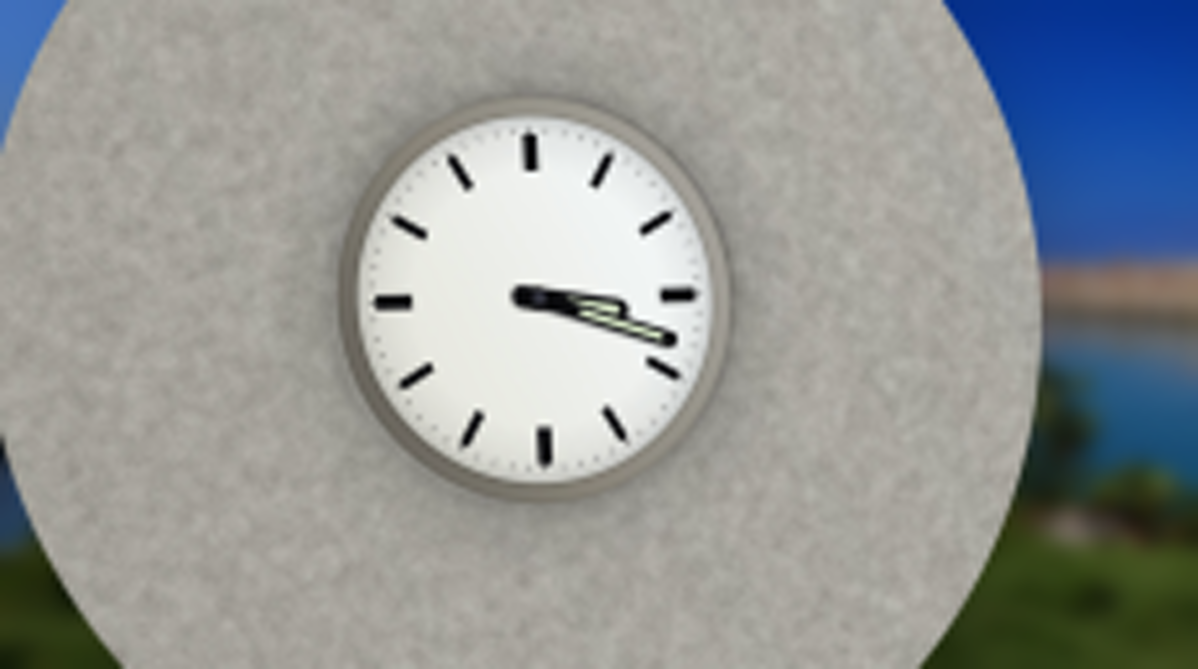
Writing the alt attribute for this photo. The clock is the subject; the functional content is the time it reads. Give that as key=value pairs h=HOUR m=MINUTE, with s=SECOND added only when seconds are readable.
h=3 m=18
